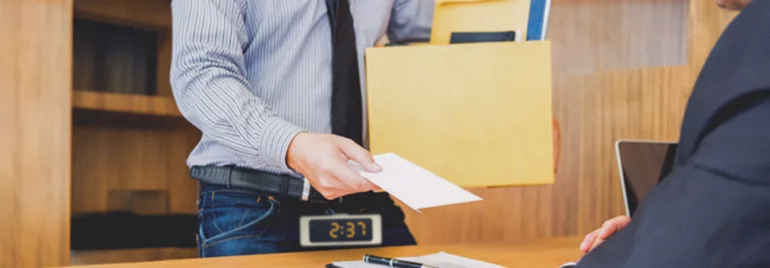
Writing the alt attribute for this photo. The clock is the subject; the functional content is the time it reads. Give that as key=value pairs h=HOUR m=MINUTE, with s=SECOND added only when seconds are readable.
h=2 m=37
